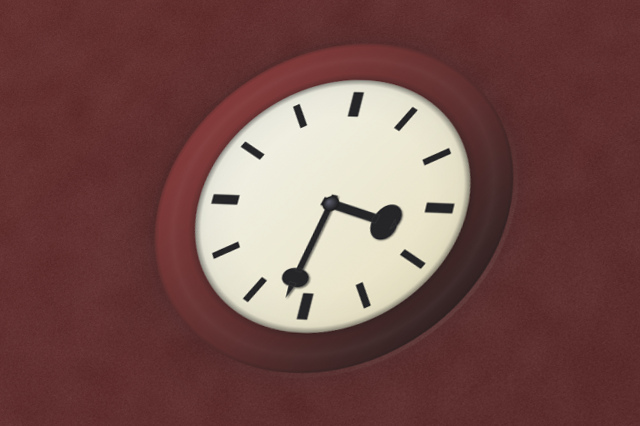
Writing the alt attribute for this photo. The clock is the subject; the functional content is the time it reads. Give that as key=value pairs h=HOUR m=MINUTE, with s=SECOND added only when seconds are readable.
h=3 m=32
